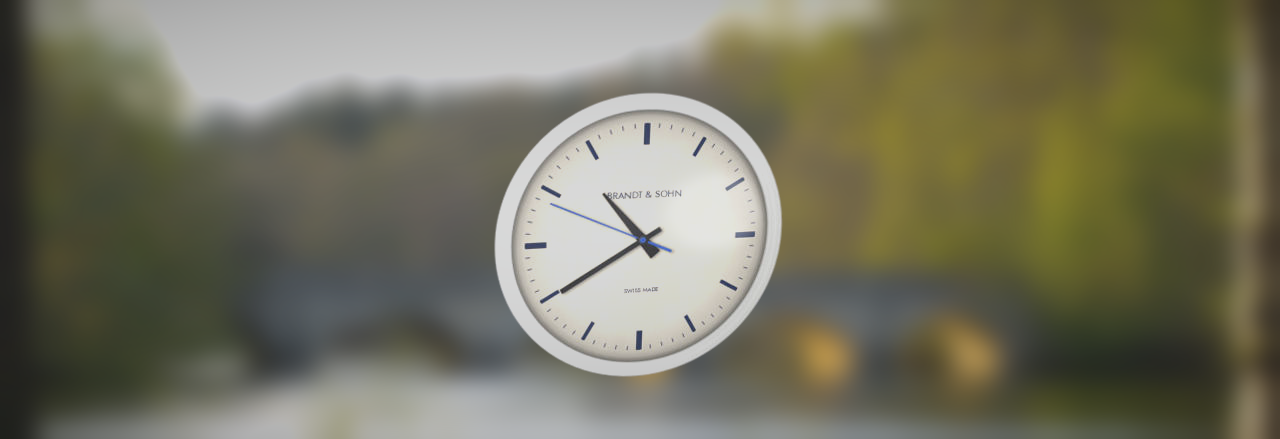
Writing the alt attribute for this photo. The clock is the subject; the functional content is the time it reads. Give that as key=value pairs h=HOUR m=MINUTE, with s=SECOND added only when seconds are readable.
h=10 m=39 s=49
